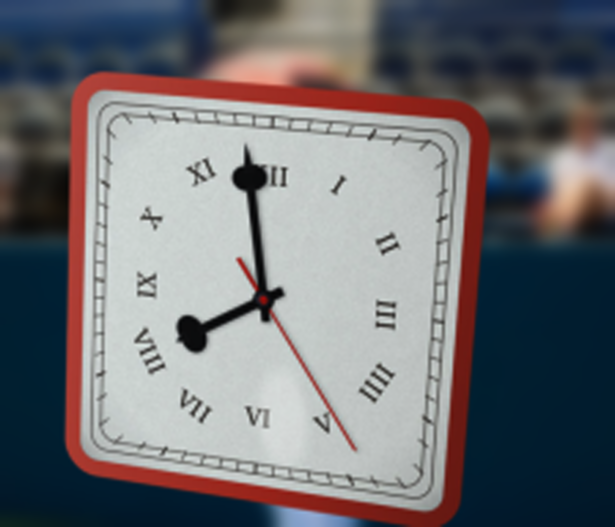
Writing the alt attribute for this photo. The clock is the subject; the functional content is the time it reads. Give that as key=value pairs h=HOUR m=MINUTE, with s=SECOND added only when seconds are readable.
h=7 m=58 s=24
